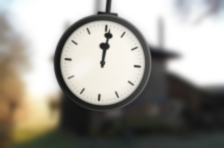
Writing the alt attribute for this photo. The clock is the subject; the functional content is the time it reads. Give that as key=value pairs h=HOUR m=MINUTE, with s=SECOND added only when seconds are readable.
h=12 m=1
